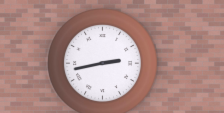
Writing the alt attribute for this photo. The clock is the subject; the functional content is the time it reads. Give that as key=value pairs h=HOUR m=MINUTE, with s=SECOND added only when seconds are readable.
h=2 m=43
